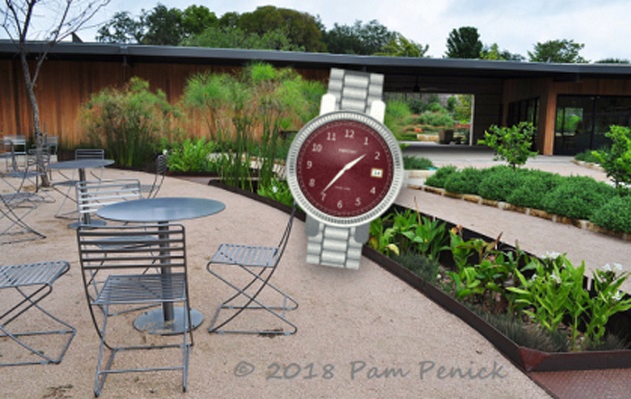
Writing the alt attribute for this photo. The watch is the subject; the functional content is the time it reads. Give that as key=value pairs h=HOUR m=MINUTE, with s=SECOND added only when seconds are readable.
h=1 m=36
